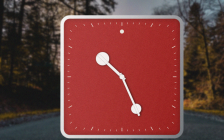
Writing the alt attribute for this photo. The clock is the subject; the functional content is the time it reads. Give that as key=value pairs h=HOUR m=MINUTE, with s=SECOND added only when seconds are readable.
h=10 m=26
